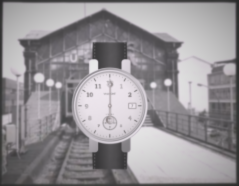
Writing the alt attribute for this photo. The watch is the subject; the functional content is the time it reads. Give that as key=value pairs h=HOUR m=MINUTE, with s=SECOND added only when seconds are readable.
h=6 m=0
